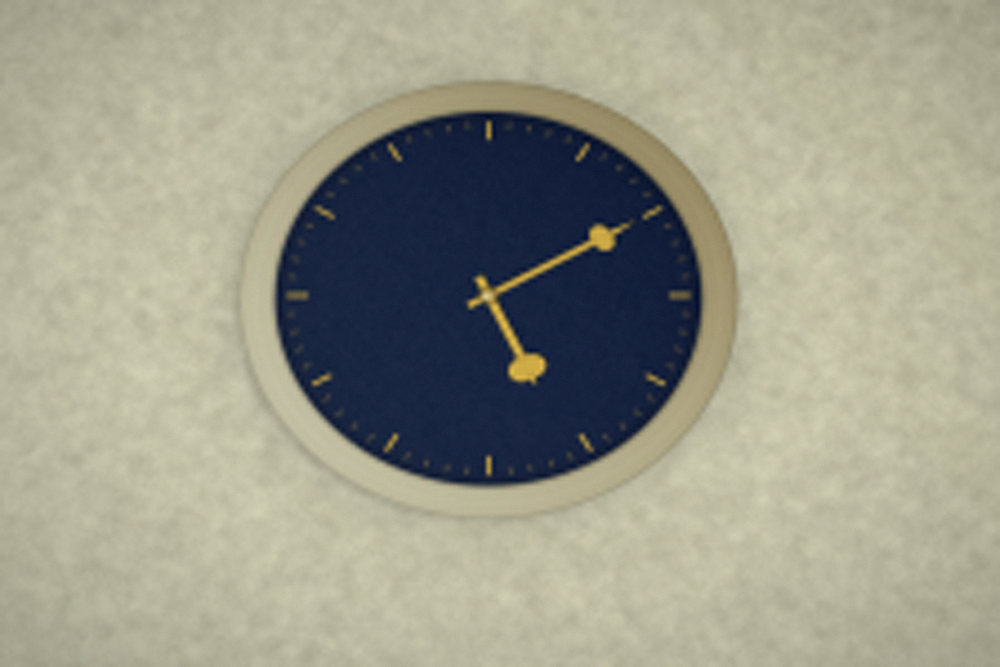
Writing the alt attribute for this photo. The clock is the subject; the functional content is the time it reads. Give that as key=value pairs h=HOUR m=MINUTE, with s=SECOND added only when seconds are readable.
h=5 m=10
